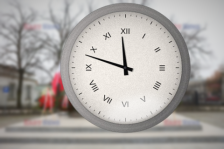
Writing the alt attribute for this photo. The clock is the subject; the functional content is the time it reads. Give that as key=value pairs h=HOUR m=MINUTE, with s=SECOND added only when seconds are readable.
h=11 m=48
